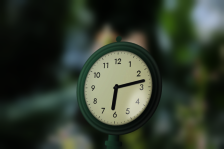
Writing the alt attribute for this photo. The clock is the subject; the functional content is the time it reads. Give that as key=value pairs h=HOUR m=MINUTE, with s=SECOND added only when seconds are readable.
h=6 m=13
